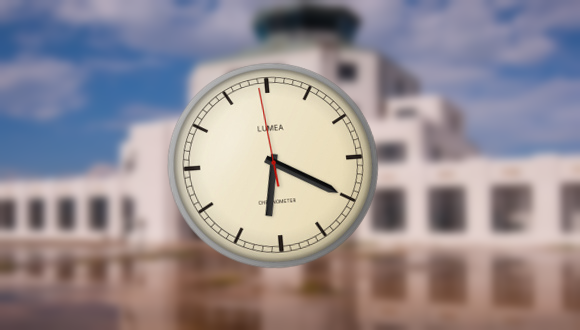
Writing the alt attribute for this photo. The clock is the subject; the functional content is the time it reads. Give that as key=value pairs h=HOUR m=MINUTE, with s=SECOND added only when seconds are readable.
h=6 m=19 s=59
